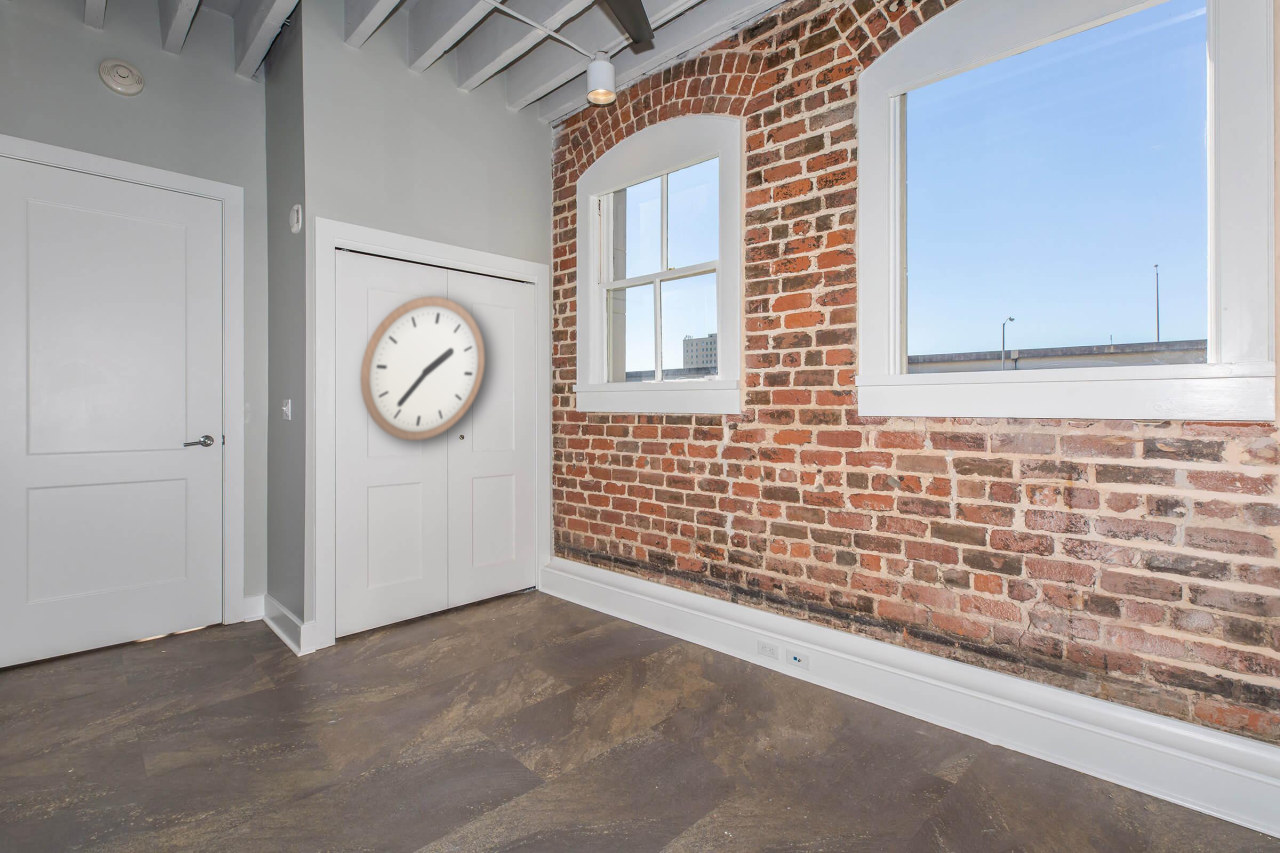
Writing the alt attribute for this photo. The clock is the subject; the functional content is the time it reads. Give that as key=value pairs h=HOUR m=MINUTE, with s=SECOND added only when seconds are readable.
h=1 m=36
